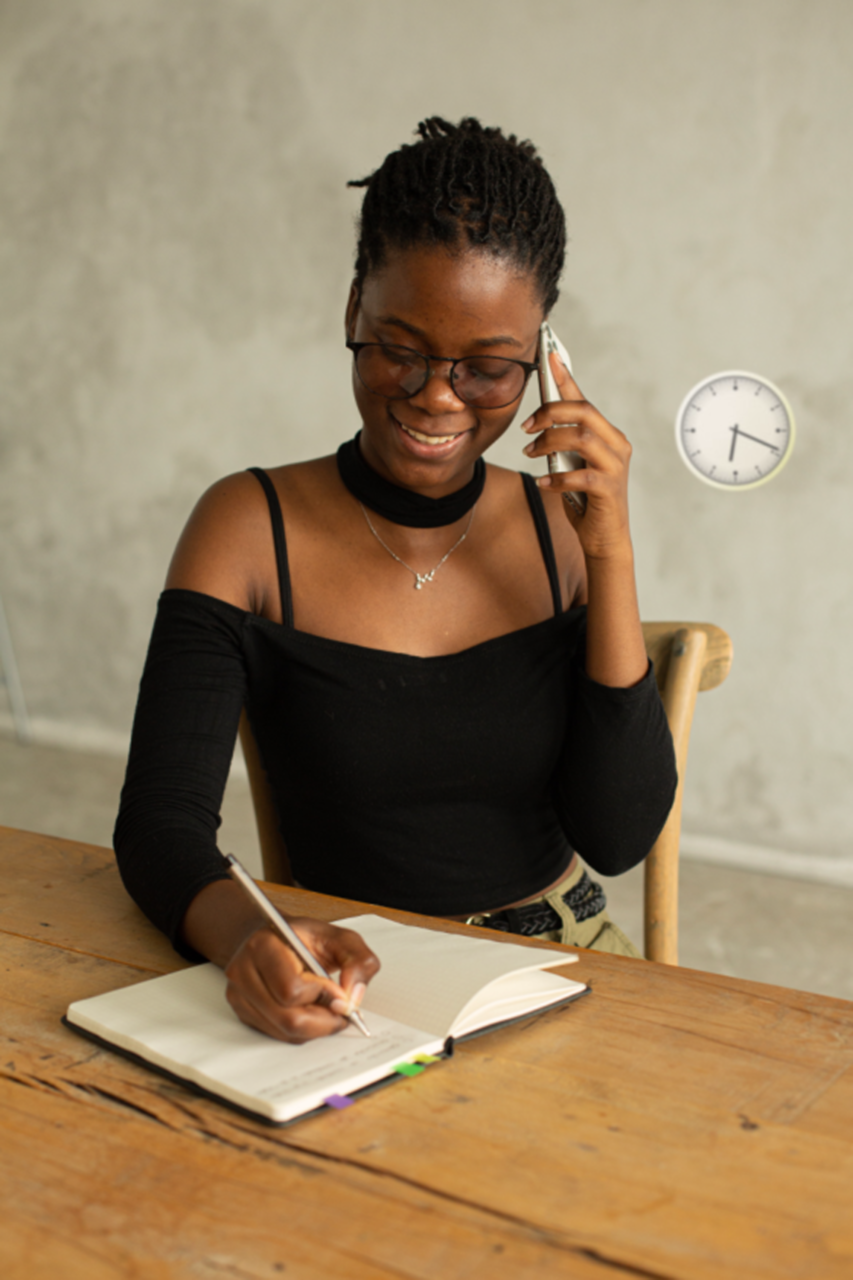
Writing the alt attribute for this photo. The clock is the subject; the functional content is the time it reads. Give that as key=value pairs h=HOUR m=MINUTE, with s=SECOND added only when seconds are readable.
h=6 m=19
